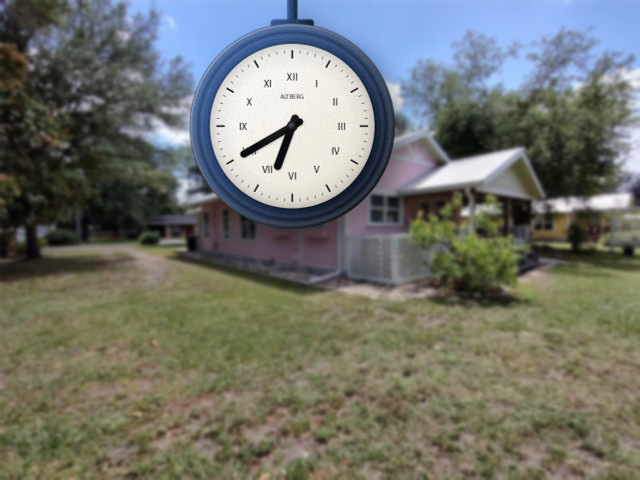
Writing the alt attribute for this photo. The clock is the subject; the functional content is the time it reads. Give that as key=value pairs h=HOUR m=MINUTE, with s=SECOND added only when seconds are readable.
h=6 m=40
